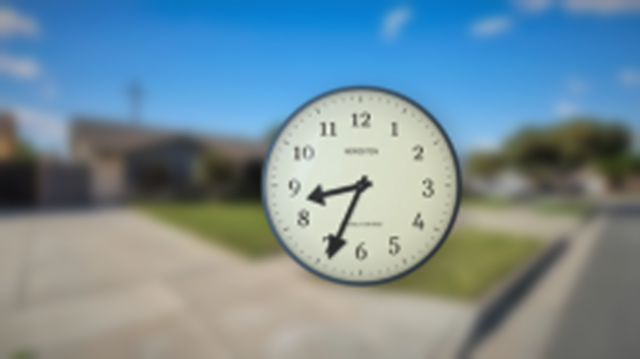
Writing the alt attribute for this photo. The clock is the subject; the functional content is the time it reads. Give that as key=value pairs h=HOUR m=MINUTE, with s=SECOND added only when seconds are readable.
h=8 m=34
